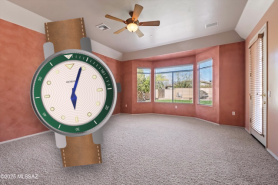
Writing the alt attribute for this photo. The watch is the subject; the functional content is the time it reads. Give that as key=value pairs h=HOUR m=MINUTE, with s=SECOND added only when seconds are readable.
h=6 m=4
